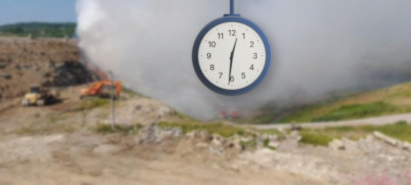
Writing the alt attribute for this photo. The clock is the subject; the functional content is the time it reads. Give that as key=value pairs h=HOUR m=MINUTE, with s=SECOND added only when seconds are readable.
h=12 m=31
